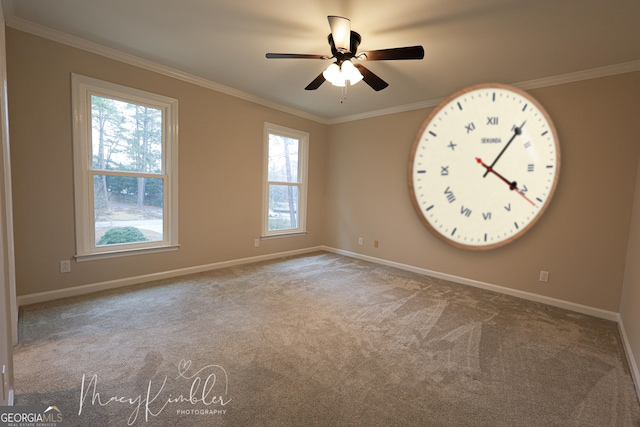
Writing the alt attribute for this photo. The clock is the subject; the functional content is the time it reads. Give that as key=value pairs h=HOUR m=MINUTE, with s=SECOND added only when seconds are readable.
h=4 m=6 s=21
